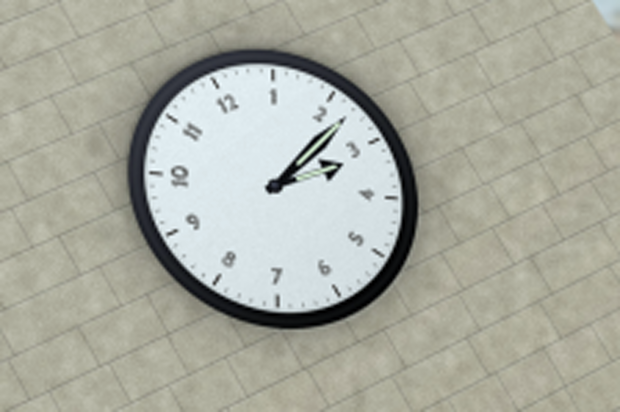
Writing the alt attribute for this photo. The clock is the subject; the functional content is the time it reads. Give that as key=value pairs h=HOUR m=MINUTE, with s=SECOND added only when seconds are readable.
h=3 m=12
